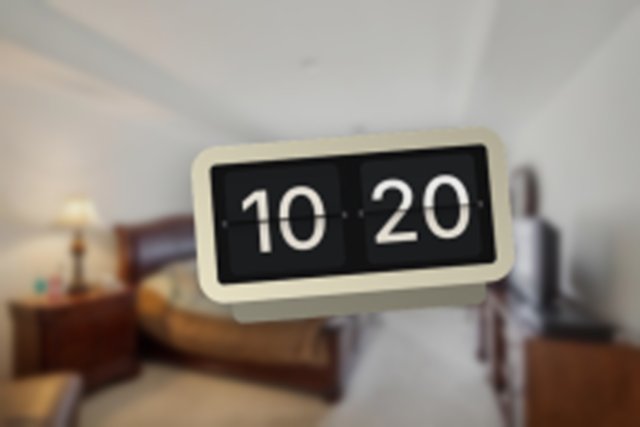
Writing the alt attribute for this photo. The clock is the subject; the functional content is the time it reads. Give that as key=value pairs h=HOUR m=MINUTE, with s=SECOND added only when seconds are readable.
h=10 m=20
